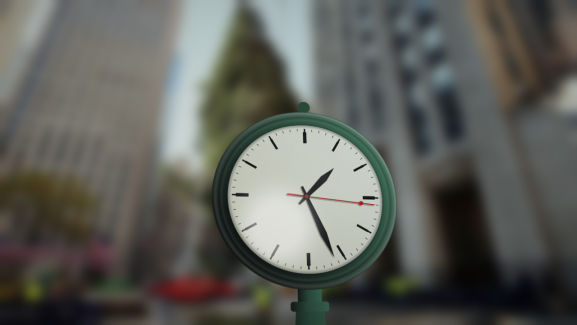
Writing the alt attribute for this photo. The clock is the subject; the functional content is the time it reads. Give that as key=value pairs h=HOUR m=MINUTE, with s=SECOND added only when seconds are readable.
h=1 m=26 s=16
